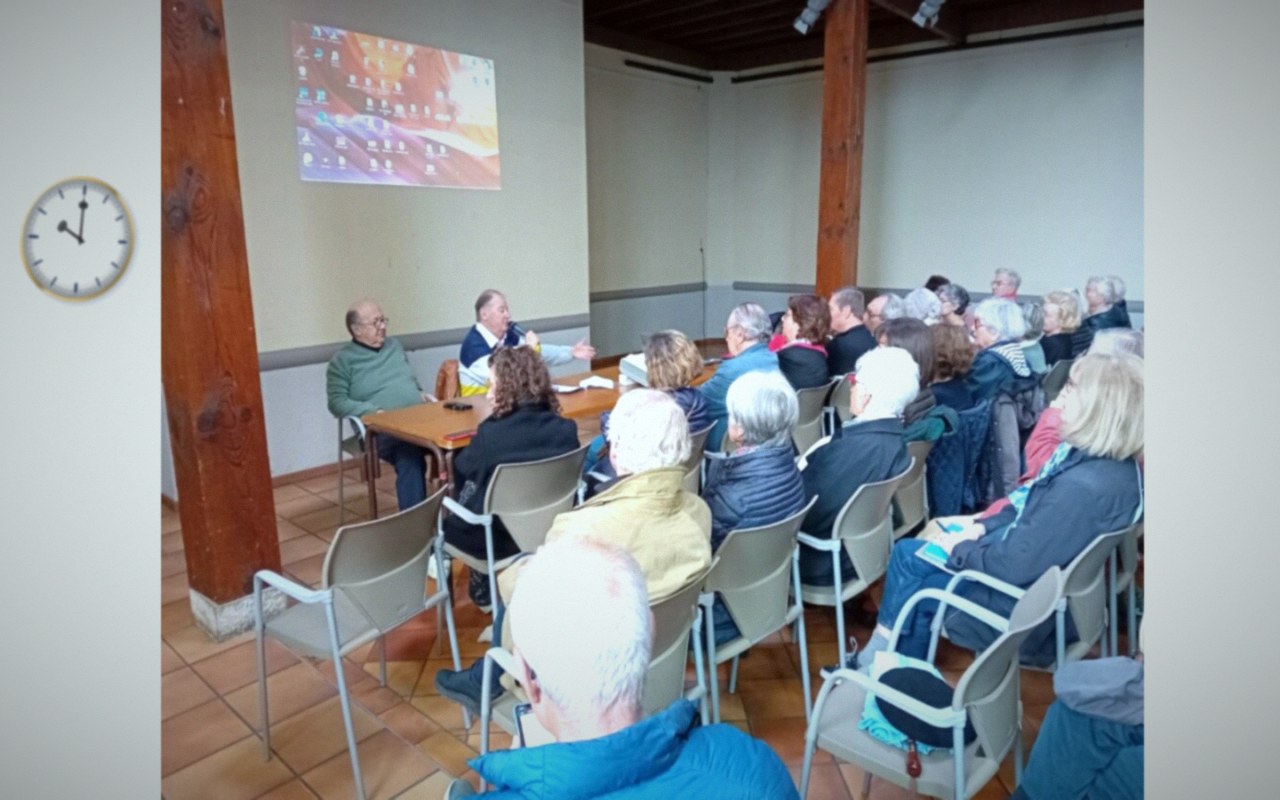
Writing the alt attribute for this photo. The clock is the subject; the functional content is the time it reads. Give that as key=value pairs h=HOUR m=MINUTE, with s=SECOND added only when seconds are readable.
h=10 m=0
